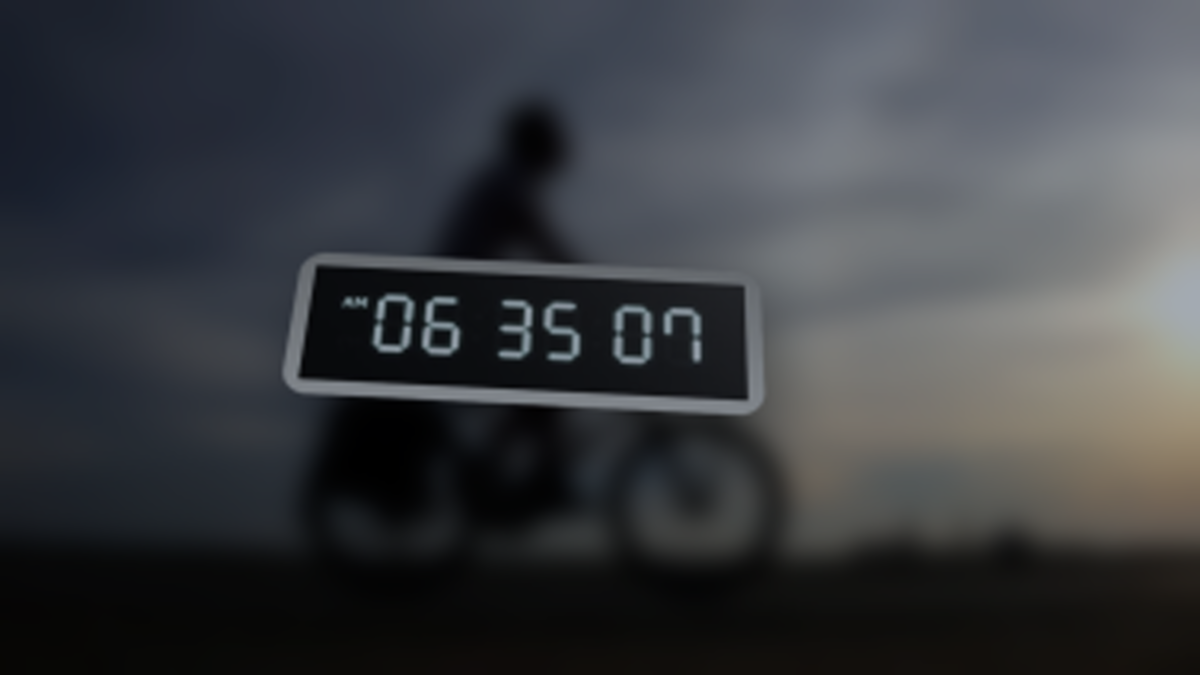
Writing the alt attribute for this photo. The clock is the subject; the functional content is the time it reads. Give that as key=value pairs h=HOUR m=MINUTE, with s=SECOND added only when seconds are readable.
h=6 m=35 s=7
